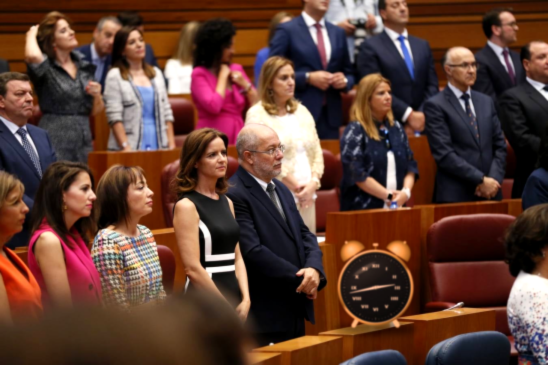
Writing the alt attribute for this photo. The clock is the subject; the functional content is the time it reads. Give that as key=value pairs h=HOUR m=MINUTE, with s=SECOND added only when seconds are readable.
h=2 m=43
